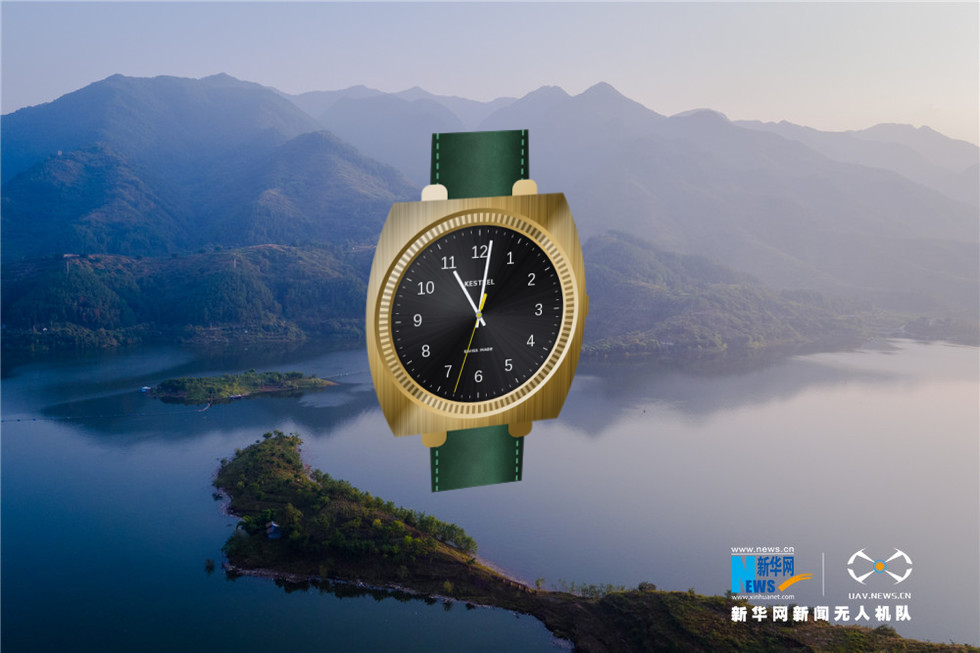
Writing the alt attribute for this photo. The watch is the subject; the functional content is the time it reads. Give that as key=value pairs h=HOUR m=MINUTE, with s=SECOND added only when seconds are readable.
h=11 m=1 s=33
